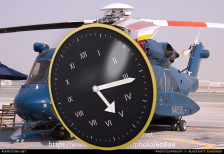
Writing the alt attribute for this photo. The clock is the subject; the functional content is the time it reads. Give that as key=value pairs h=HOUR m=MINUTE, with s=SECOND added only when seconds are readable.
h=5 m=16
